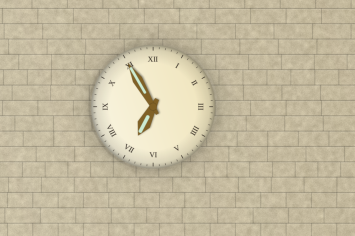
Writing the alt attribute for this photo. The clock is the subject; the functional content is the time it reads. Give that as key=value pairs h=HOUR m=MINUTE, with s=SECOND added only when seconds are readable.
h=6 m=55
